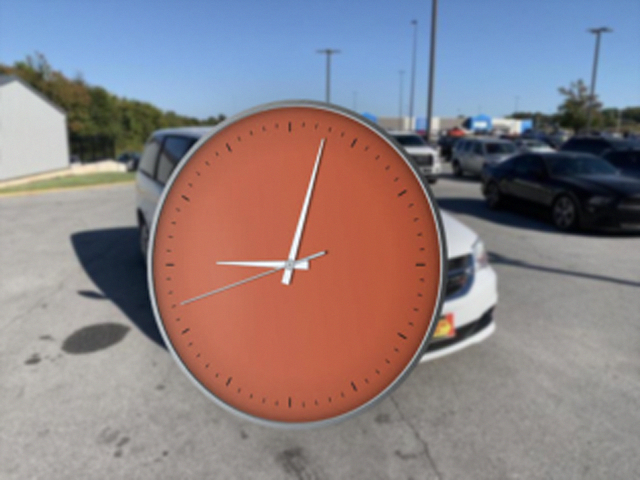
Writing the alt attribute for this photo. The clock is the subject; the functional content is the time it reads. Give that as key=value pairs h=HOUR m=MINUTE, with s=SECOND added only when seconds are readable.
h=9 m=2 s=42
